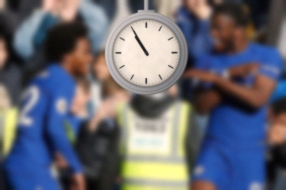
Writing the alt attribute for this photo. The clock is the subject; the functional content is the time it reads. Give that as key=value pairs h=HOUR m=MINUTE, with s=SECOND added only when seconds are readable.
h=10 m=55
